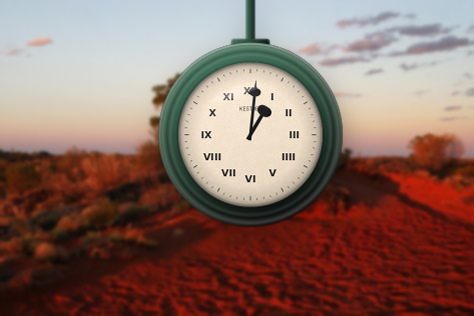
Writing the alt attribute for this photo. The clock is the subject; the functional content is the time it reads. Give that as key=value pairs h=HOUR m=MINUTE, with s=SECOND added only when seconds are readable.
h=1 m=1
